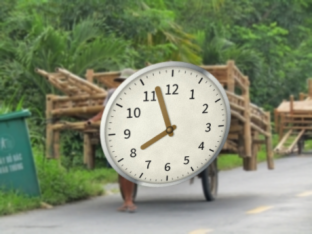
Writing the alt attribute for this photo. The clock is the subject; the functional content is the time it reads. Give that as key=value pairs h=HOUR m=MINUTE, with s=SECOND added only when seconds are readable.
h=7 m=57
